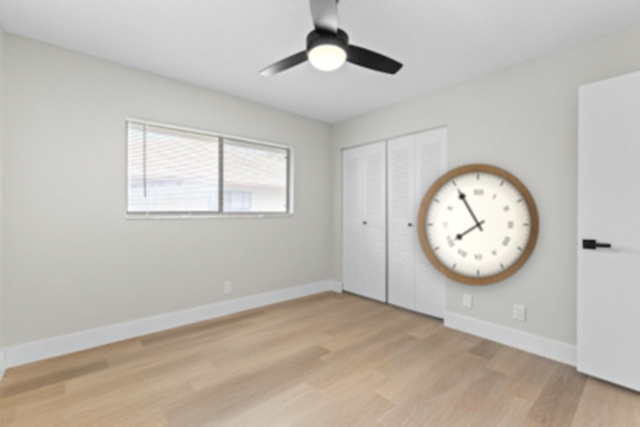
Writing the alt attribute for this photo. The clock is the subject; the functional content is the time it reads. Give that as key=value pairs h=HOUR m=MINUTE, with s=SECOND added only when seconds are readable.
h=7 m=55
